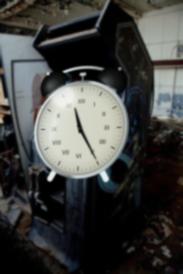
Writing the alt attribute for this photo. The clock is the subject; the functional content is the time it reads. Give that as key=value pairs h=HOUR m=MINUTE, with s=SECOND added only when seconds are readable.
h=11 m=25
